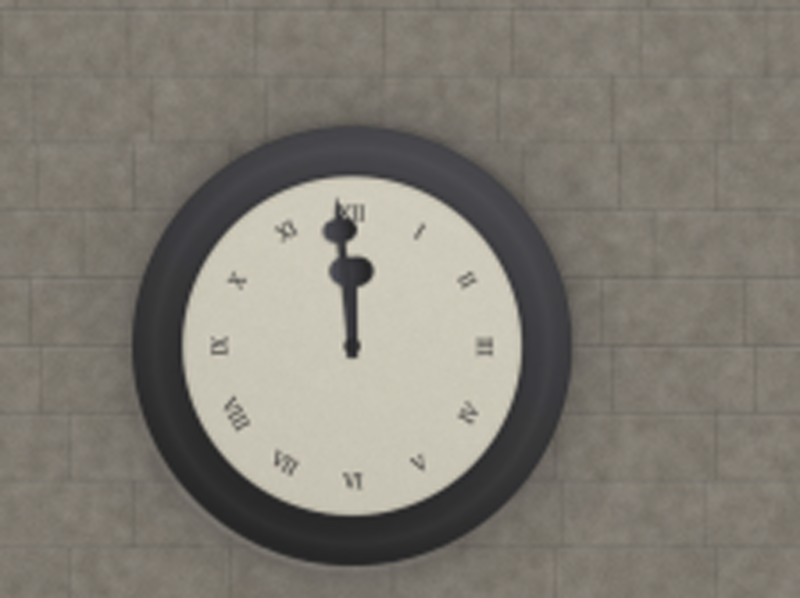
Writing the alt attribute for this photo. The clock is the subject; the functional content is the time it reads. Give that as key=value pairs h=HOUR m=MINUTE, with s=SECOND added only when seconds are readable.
h=11 m=59
